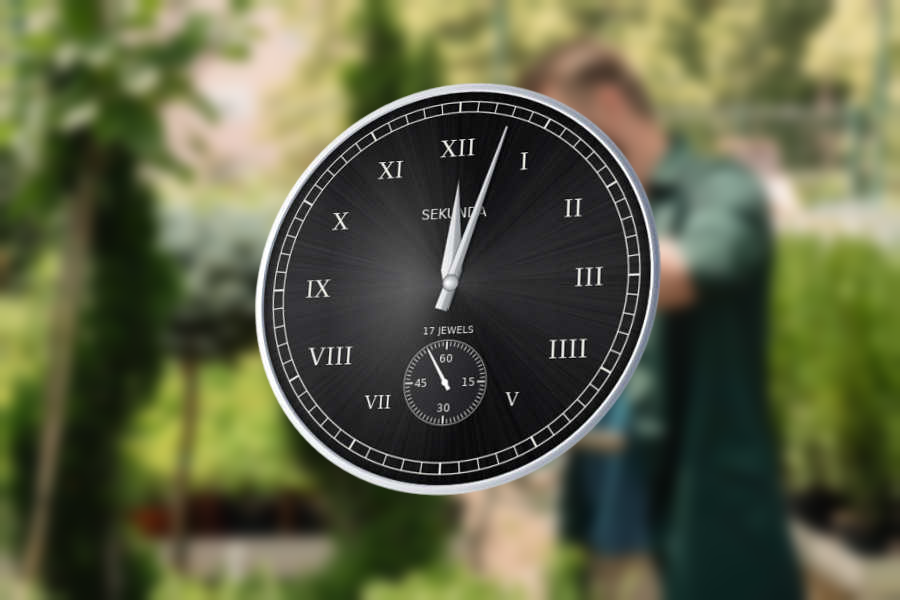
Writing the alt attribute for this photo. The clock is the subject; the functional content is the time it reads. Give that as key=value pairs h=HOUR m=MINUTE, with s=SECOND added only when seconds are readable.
h=12 m=2 s=55
